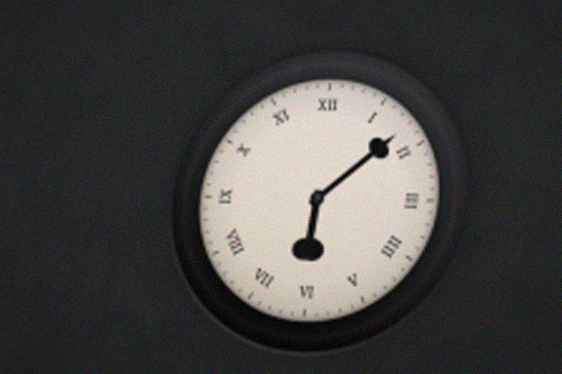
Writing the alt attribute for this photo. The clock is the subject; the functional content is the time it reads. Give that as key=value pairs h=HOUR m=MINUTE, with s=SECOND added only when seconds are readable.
h=6 m=8
